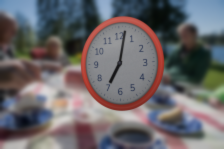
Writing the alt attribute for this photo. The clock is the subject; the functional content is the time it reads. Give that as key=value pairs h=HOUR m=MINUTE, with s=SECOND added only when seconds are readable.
h=7 m=2
